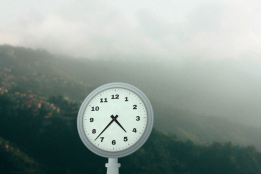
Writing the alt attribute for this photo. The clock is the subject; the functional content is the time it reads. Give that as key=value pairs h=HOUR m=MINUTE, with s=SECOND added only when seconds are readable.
h=4 m=37
